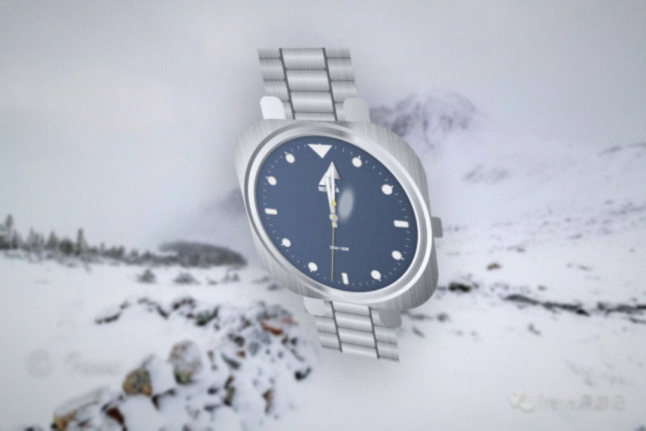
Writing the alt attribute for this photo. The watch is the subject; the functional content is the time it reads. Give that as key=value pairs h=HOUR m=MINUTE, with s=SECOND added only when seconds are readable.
h=12 m=1 s=32
